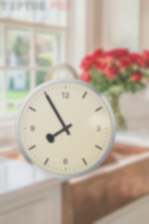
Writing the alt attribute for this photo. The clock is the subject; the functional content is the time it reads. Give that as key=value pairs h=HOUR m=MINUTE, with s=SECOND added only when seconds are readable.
h=7 m=55
